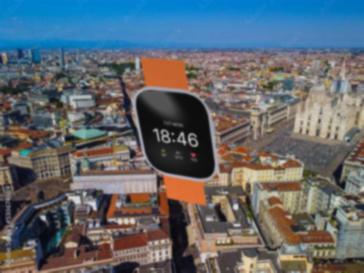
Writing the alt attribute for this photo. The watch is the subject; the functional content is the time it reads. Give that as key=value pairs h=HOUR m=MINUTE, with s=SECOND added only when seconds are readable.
h=18 m=46
